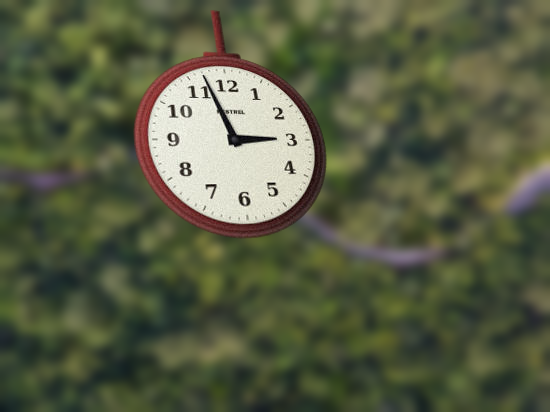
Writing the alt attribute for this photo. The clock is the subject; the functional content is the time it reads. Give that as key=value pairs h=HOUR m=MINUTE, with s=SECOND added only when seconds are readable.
h=2 m=57
